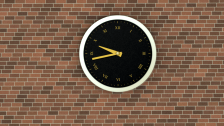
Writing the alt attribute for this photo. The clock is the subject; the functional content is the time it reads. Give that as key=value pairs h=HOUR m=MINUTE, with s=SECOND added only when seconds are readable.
h=9 m=43
